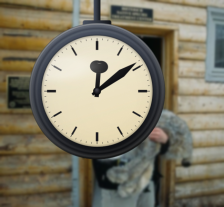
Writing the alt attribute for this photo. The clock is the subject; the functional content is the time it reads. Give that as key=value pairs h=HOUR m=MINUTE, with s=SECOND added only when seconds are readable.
h=12 m=9
